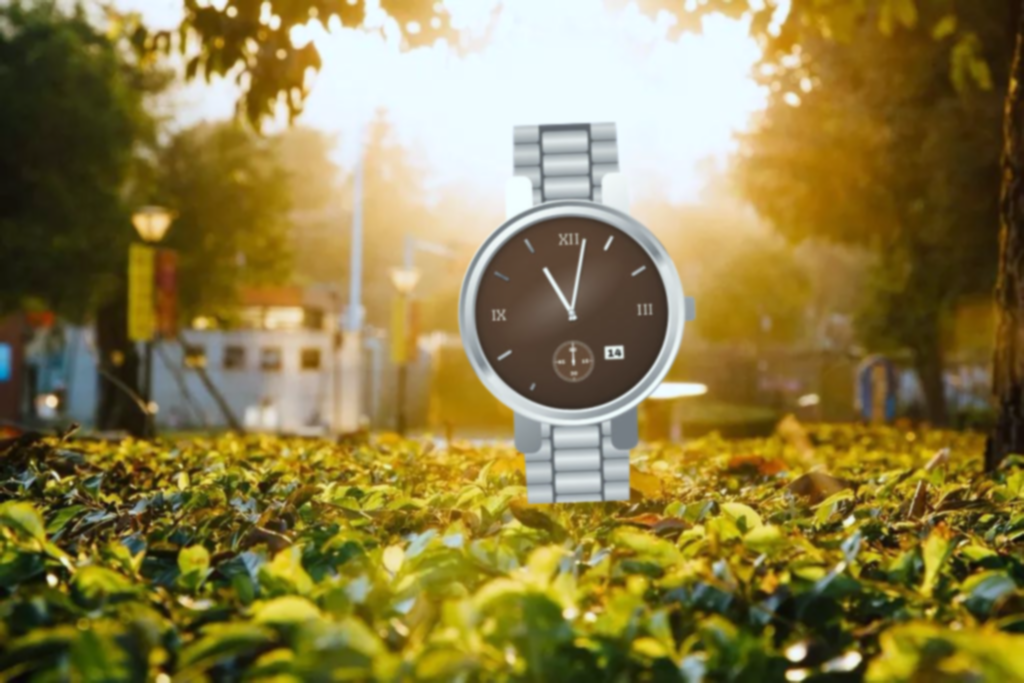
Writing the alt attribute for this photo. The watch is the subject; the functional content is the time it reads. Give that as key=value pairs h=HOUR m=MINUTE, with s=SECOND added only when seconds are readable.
h=11 m=2
